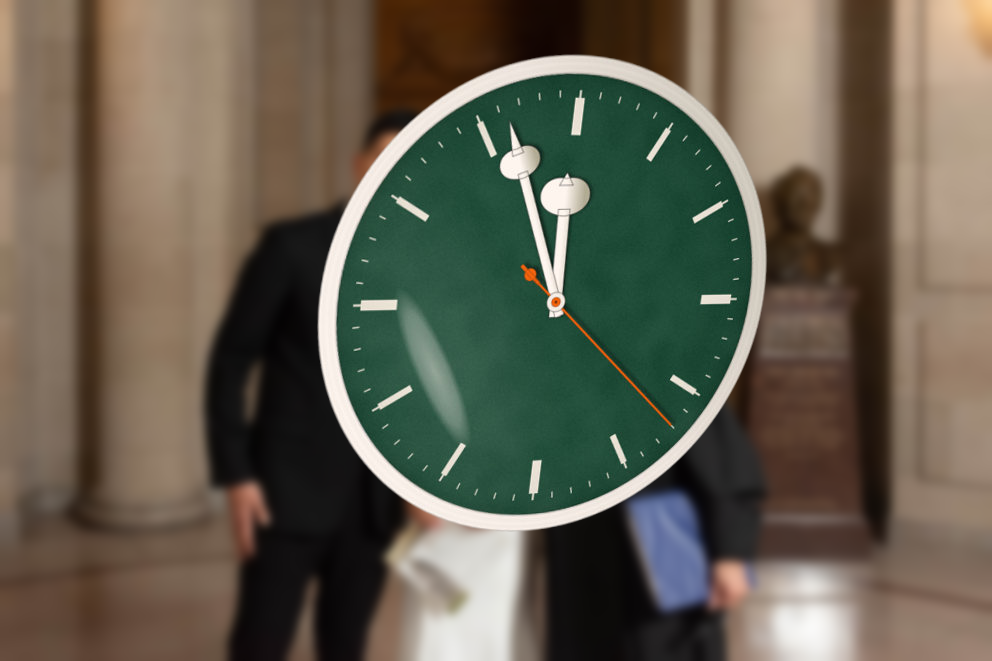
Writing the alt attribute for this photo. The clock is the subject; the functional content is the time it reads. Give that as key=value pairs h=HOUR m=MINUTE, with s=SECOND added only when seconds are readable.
h=11 m=56 s=22
